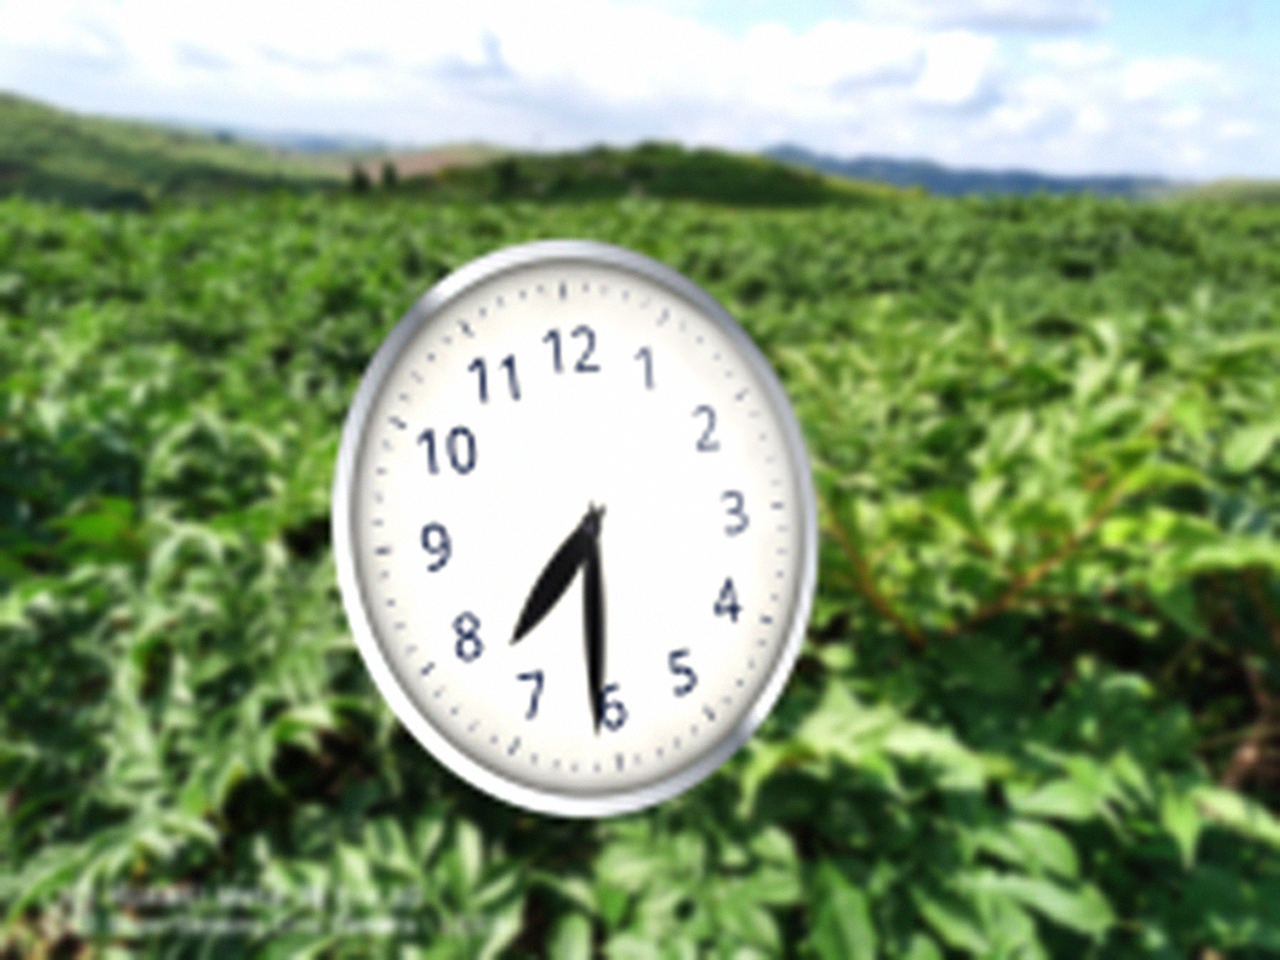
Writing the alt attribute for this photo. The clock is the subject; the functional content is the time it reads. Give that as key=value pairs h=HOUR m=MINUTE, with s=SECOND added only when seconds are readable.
h=7 m=31
